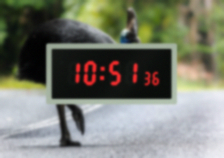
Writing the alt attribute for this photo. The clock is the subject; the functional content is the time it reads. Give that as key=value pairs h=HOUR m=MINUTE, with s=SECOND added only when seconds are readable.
h=10 m=51 s=36
